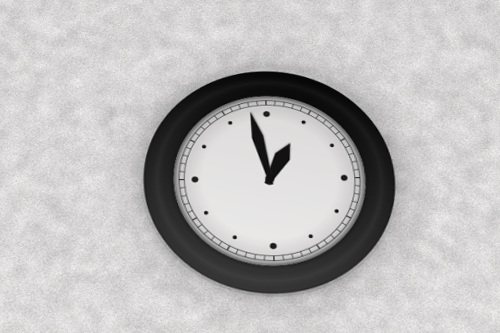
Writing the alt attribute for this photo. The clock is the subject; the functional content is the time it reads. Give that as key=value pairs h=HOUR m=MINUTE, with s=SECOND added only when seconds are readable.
h=12 m=58
